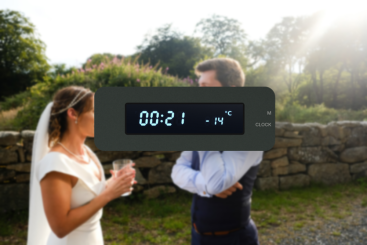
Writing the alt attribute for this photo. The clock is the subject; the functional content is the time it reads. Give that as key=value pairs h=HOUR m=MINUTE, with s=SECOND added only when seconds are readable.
h=0 m=21
